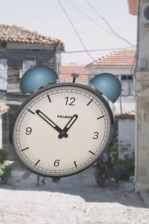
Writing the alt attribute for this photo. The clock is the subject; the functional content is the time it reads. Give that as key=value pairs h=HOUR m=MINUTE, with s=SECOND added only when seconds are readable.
h=12 m=51
